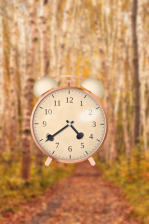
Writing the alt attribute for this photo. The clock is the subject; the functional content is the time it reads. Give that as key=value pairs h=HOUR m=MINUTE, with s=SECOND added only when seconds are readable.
h=4 m=39
